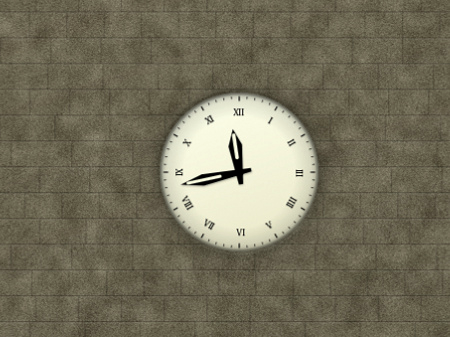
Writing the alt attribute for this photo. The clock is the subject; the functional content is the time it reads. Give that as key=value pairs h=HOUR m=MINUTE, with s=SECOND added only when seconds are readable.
h=11 m=43
